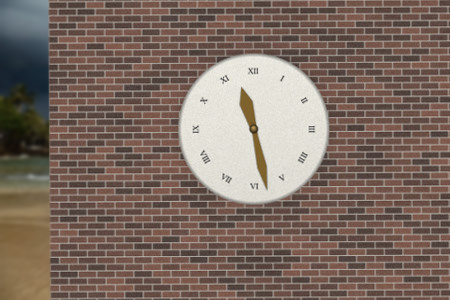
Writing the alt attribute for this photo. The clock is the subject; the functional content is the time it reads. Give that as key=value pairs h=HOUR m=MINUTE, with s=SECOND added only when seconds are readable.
h=11 m=28
